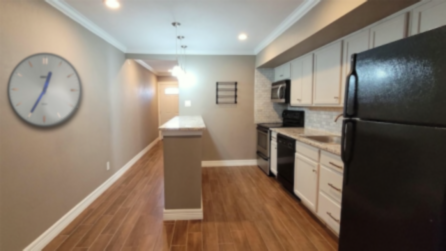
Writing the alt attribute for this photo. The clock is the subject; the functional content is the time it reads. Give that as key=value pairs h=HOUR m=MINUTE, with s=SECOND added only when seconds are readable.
h=12 m=35
